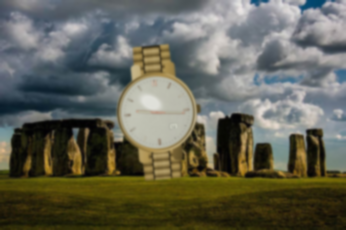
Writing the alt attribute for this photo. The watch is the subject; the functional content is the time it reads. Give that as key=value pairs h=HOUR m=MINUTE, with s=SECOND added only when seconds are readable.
h=9 m=16
